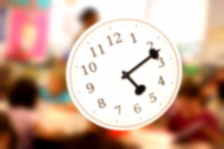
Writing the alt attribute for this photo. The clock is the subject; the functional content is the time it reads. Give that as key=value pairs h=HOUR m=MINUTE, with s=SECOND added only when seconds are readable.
h=5 m=12
